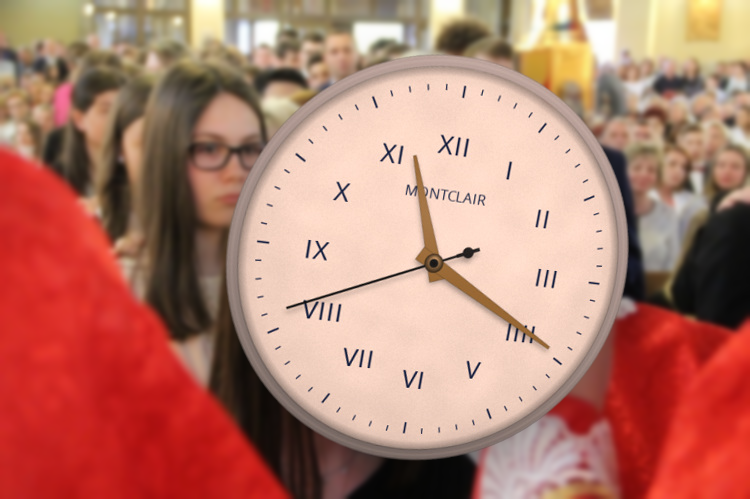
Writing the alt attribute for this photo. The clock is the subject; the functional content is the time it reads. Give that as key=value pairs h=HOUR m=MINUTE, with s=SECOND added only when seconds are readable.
h=11 m=19 s=41
